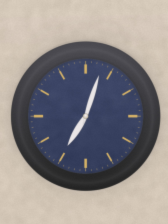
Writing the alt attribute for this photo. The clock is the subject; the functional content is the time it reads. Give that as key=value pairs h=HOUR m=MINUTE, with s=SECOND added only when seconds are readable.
h=7 m=3
